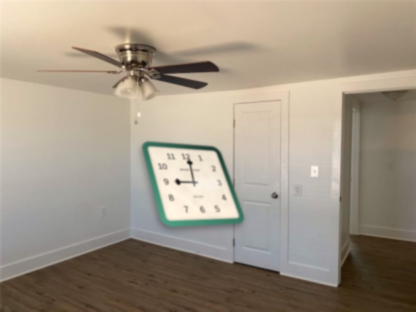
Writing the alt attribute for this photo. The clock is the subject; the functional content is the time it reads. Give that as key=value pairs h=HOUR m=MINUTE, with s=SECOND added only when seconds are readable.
h=9 m=1
